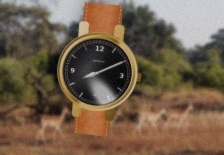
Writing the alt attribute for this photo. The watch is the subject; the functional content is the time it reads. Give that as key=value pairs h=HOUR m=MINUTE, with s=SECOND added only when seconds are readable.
h=8 m=10
